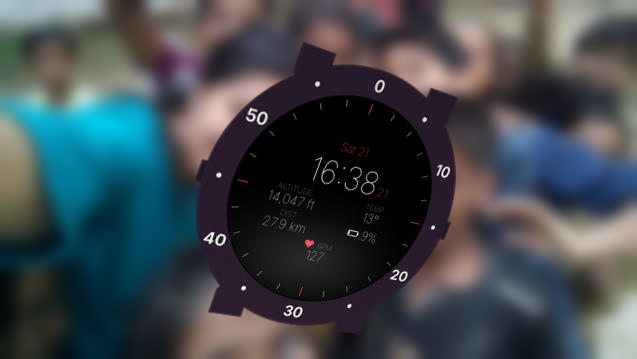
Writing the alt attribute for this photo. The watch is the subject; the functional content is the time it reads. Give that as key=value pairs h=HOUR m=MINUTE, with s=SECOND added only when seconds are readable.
h=16 m=38 s=21
